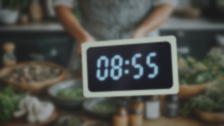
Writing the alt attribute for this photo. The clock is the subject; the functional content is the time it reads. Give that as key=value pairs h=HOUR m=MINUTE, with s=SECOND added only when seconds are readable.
h=8 m=55
